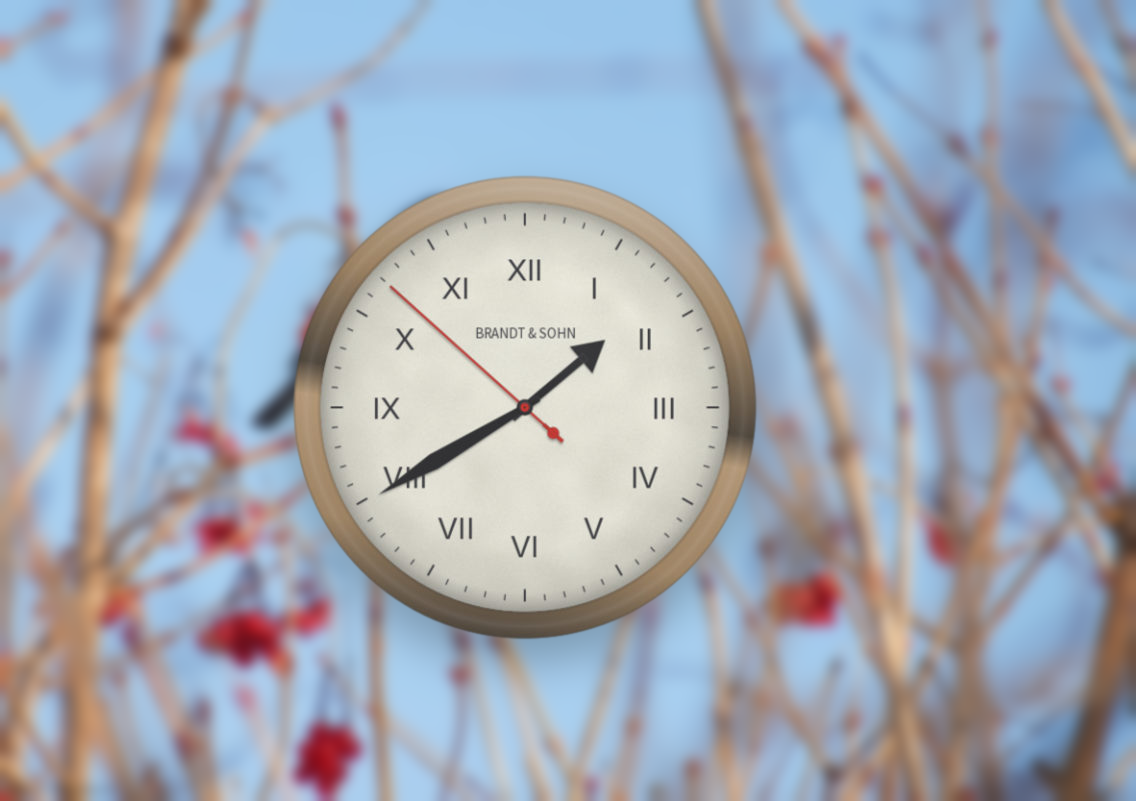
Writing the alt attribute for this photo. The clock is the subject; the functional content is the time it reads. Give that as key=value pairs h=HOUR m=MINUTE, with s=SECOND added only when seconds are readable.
h=1 m=39 s=52
